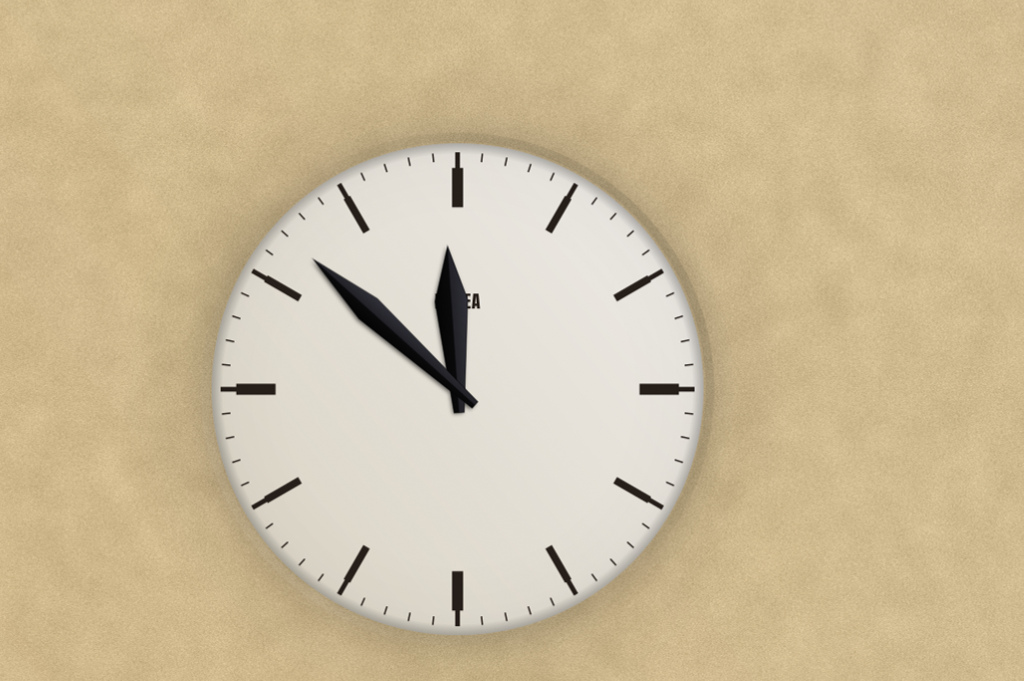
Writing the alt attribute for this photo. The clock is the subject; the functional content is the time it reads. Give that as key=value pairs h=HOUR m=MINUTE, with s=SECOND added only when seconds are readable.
h=11 m=52
